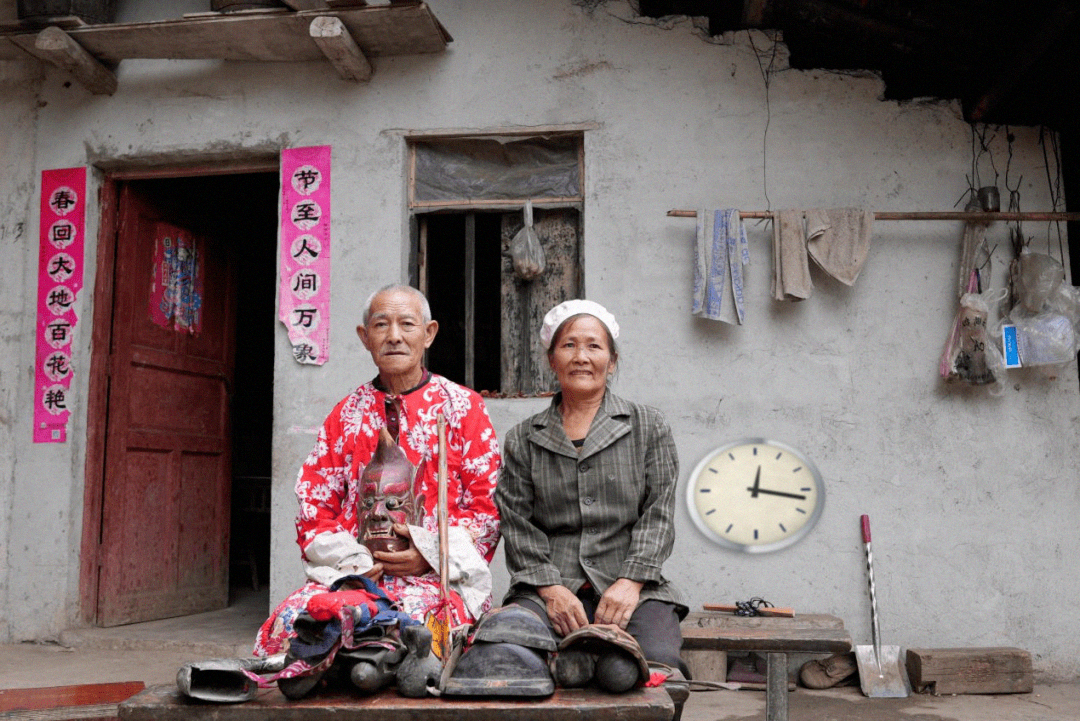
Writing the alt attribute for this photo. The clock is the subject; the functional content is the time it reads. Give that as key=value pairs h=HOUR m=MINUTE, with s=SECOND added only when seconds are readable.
h=12 m=17
